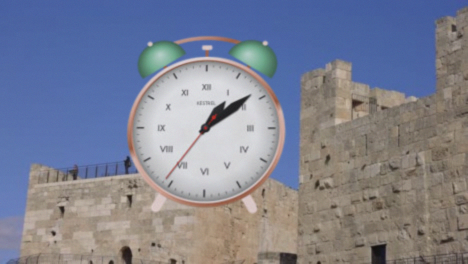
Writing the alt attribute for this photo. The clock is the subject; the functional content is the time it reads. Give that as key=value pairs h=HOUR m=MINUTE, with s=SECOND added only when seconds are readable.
h=1 m=8 s=36
